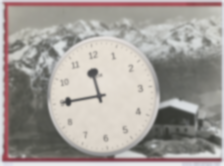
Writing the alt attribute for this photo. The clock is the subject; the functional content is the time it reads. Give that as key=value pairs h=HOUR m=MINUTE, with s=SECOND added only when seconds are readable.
h=11 m=45
